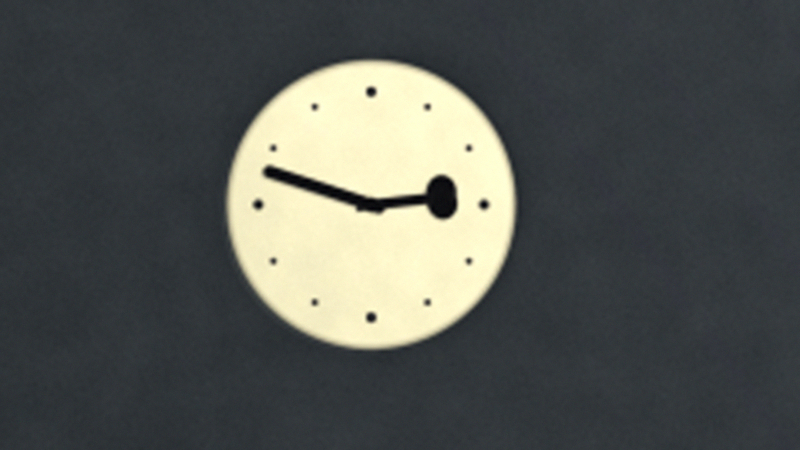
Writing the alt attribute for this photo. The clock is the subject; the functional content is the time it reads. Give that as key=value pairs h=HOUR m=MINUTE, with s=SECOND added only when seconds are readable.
h=2 m=48
